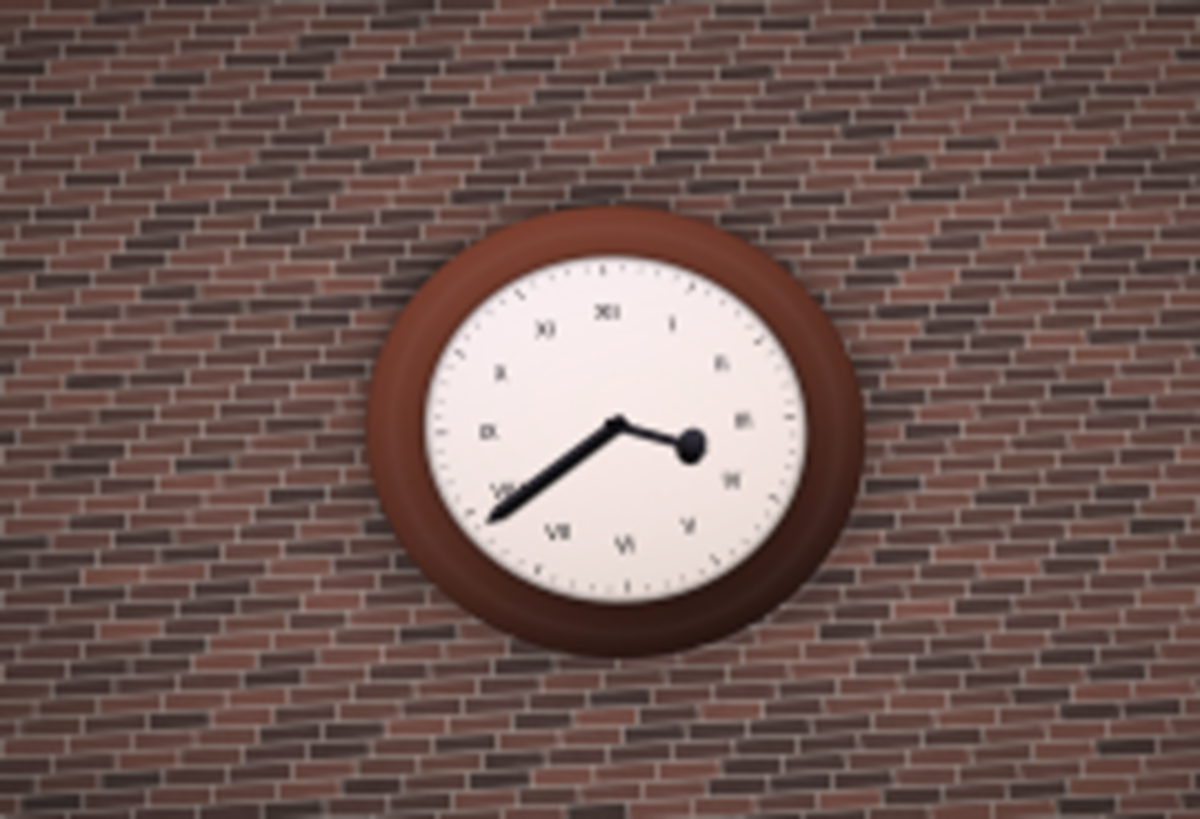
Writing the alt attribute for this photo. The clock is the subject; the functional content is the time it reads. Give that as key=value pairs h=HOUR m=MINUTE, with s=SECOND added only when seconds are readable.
h=3 m=39
